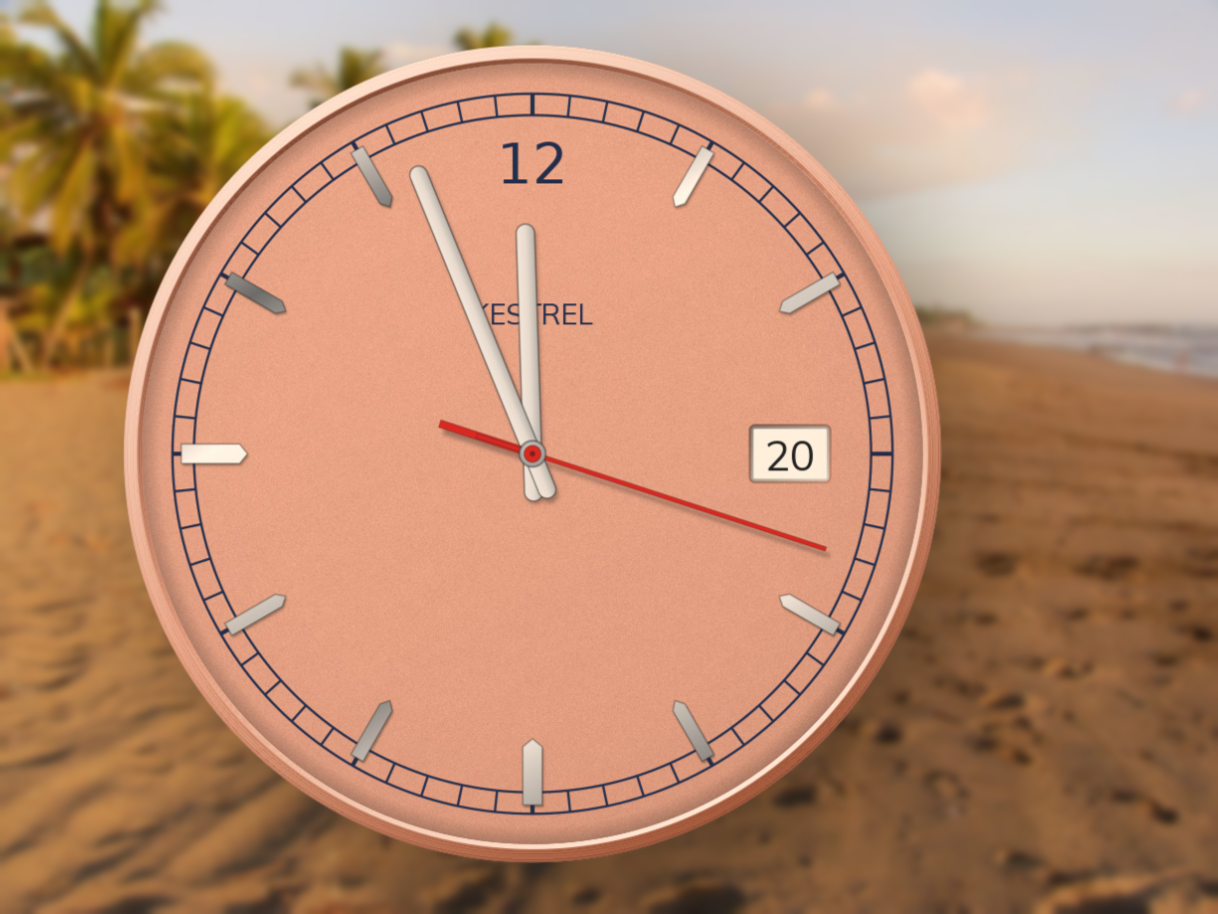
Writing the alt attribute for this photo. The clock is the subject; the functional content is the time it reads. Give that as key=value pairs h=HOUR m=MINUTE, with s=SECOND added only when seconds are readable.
h=11 m=56 s=18
